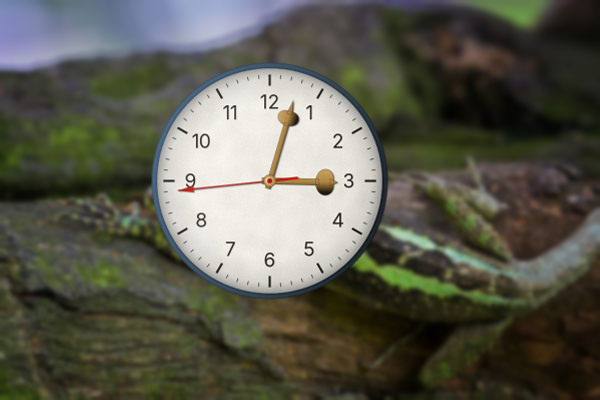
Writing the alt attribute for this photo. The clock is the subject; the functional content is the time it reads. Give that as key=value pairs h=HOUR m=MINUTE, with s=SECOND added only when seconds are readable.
h=3 m=2 s=44
